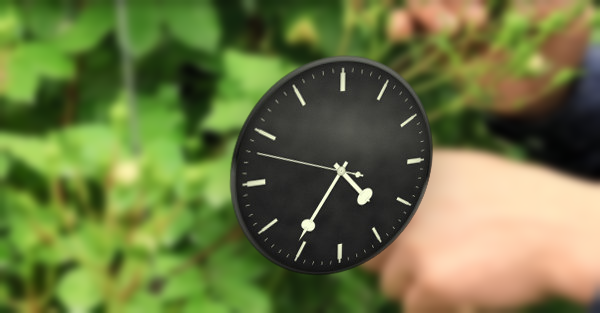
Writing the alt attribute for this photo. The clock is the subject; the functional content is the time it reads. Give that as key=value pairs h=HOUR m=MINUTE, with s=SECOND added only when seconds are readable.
h=4 m=35 s=48
